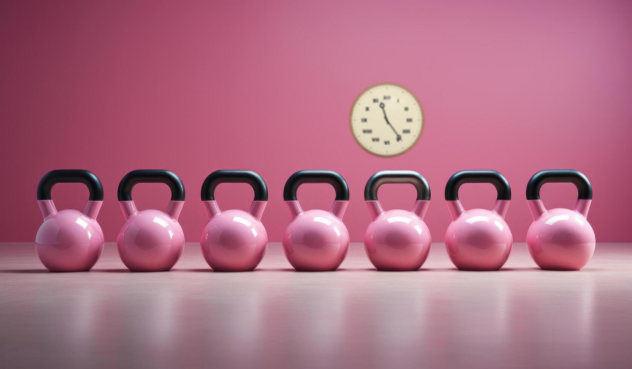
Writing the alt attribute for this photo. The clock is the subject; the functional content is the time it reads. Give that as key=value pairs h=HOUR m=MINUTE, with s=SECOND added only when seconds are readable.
h=11 m=24
